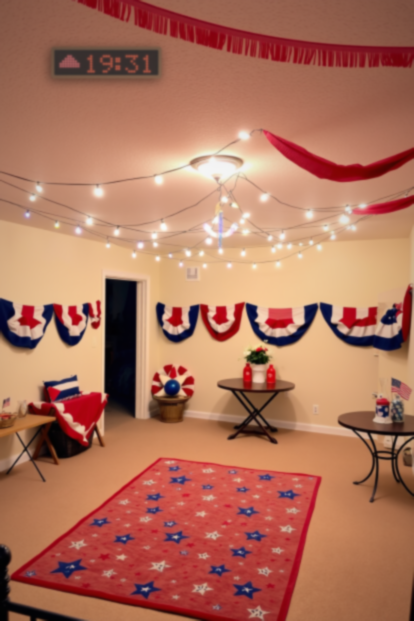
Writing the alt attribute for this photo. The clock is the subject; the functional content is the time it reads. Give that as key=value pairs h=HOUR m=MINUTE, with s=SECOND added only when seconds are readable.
h=19 m=31
